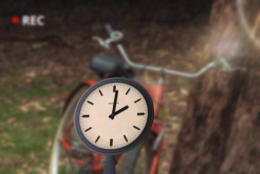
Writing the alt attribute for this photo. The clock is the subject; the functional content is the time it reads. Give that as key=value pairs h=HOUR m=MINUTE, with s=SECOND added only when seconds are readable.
h=2 m=1
